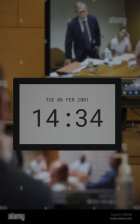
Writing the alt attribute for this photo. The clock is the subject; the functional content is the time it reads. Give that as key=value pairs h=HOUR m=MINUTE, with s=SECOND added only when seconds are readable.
h=14 m=34
